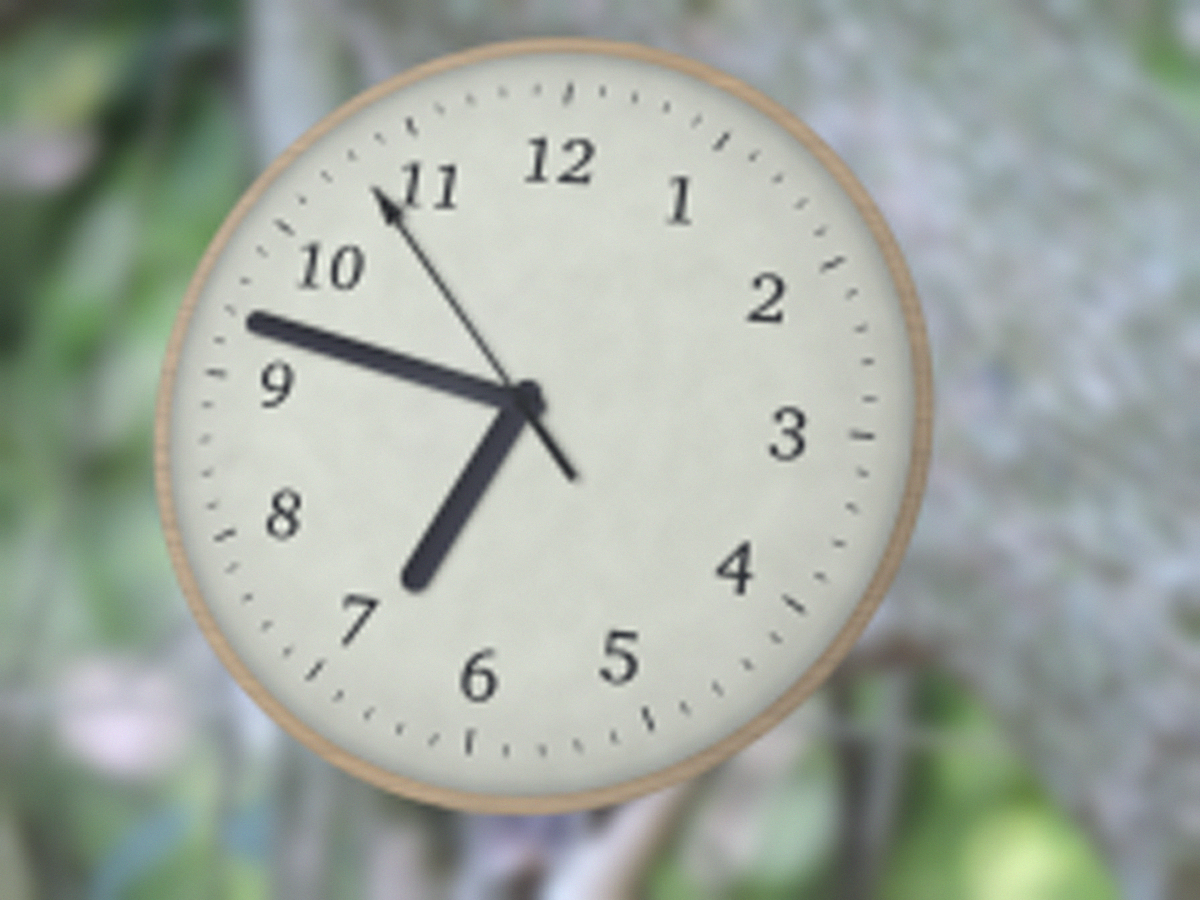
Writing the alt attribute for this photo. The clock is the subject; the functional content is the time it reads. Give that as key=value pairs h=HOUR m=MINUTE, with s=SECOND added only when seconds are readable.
h=6 m=46 s=53
